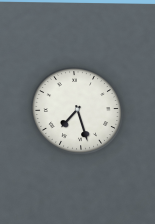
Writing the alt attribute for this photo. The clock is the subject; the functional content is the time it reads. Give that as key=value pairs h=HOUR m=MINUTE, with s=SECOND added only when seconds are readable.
h=7 m=28
